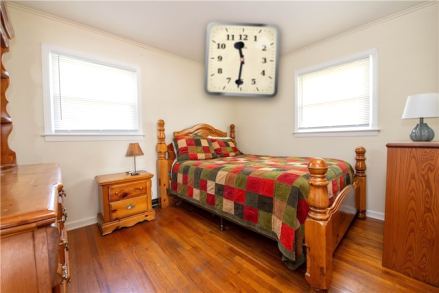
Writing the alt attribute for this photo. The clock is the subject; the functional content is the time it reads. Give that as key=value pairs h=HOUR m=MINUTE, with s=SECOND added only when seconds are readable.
h=11 m=31
